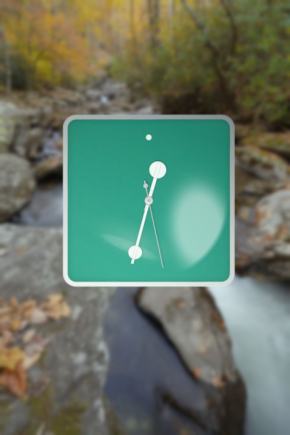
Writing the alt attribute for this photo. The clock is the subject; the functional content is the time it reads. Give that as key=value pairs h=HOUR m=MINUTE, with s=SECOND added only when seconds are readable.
h=12 m=32 s=28
